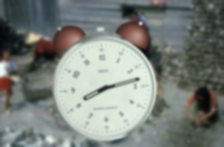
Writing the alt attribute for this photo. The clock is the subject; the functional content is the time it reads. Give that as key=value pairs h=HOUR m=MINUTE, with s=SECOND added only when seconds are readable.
h=8 m=13
